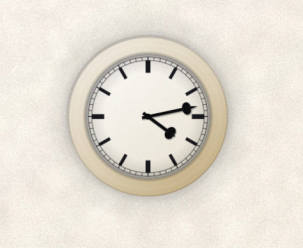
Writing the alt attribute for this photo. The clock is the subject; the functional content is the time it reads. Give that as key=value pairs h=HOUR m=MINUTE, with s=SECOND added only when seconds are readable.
h=4 m=13
